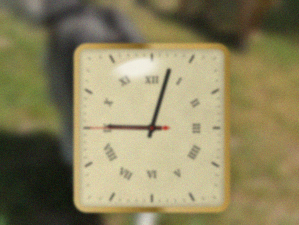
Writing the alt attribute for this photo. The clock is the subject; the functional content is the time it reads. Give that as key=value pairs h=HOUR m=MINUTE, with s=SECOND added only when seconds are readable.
h=9 m=2 s=45
